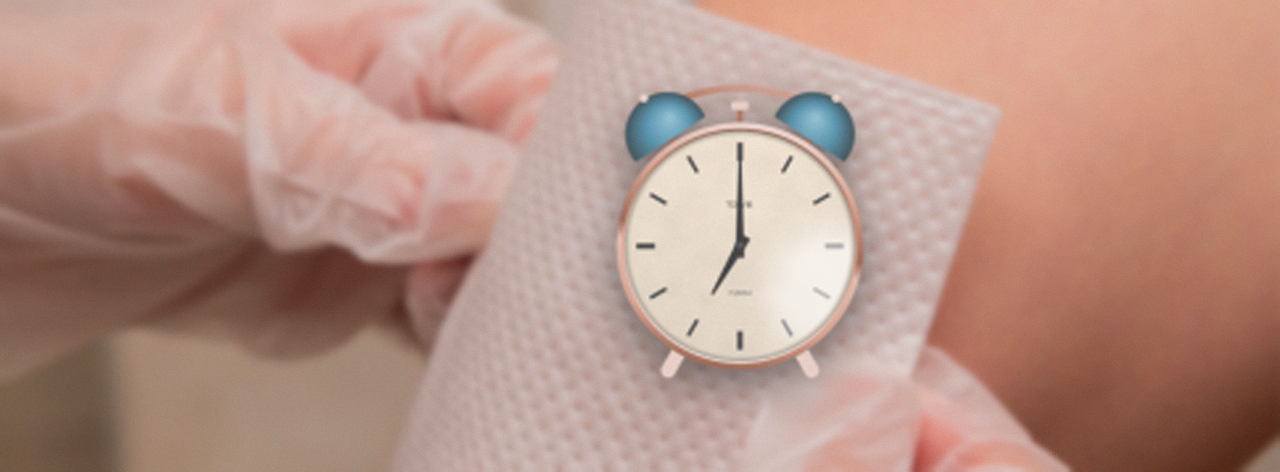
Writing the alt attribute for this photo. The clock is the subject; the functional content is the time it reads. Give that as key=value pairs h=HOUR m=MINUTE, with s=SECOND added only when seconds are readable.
h=7 m=0
